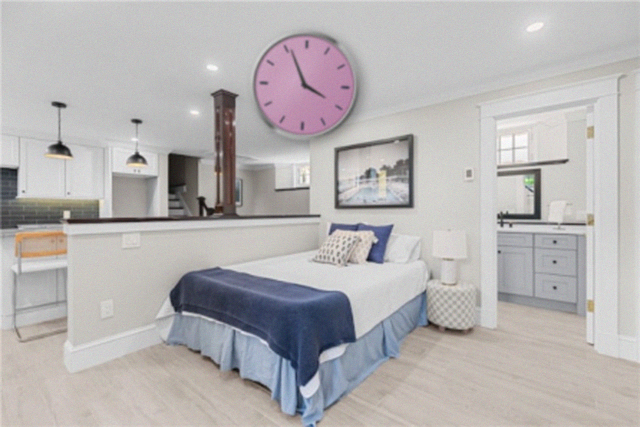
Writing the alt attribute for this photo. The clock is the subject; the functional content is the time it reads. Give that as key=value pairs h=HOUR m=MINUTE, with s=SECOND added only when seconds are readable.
h=3 m=56
